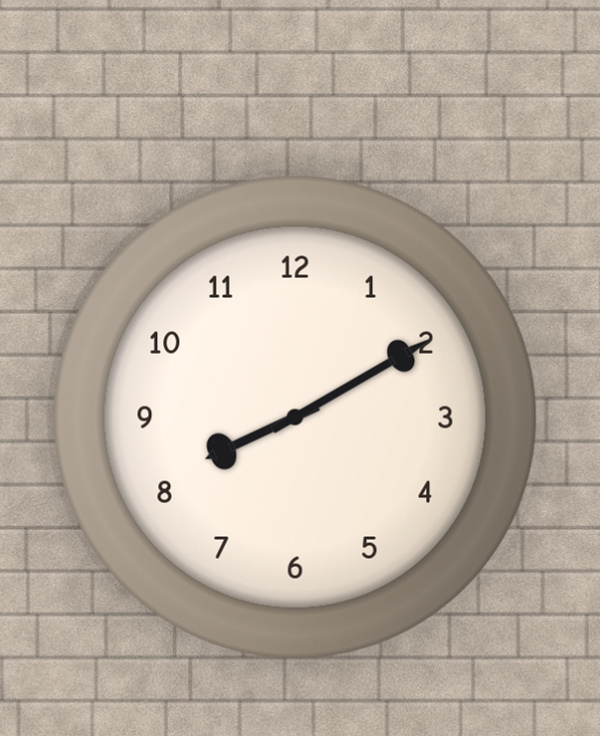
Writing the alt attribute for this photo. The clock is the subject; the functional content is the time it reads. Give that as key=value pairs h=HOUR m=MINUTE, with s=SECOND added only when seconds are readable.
h=8 m=10
